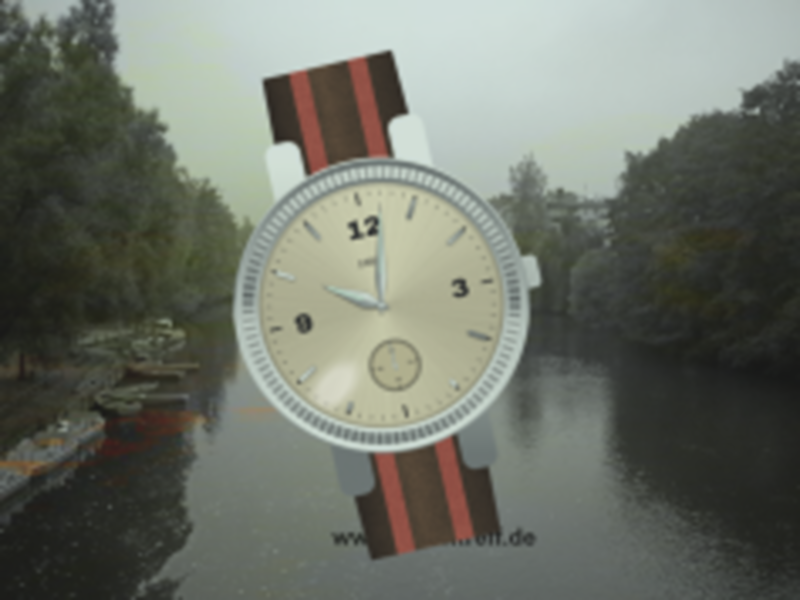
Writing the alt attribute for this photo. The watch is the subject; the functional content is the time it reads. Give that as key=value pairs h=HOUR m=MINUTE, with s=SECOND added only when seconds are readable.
h=10 m=2
